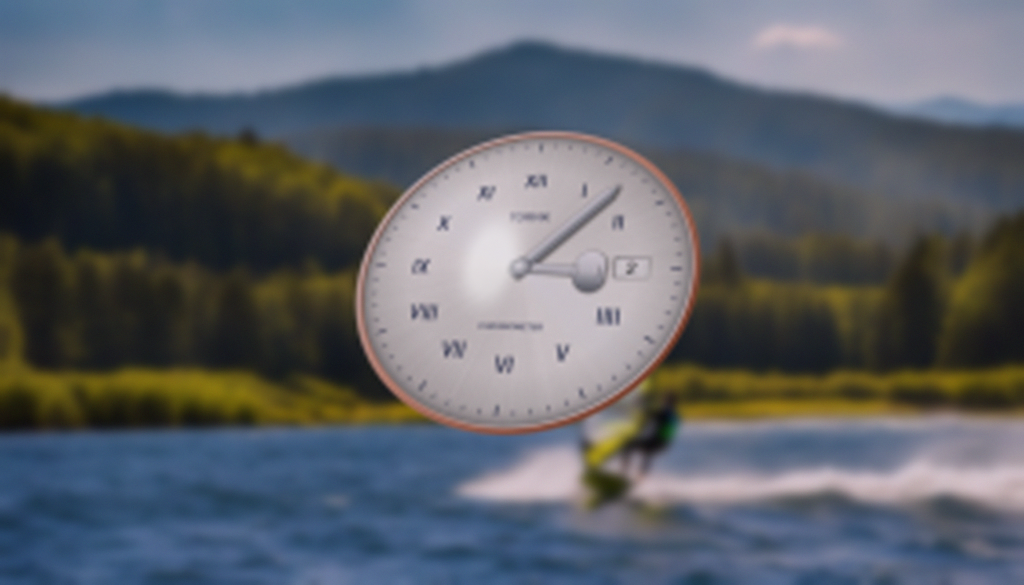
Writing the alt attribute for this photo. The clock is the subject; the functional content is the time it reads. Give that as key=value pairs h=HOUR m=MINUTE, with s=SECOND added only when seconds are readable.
h=3 m=7
